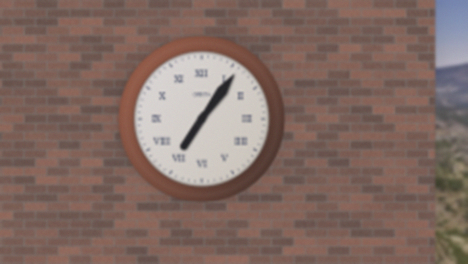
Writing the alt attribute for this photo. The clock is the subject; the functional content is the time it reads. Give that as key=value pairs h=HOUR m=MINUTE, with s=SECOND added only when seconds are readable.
h=7 m=6
